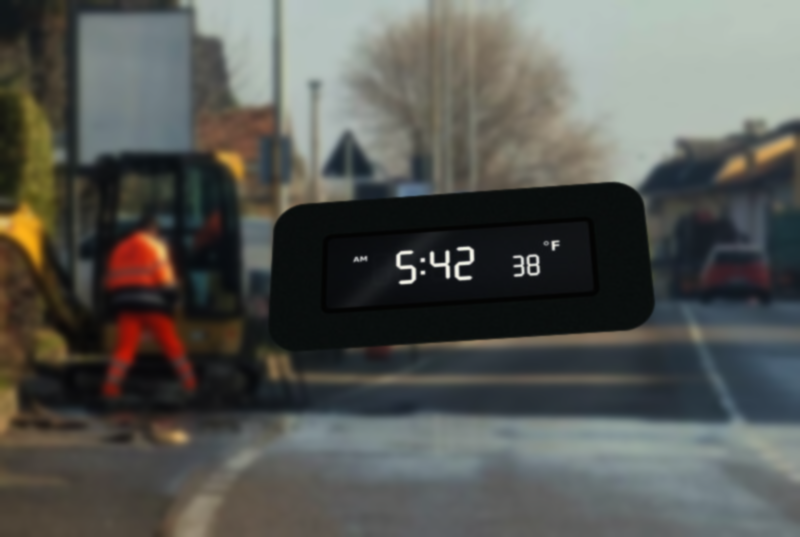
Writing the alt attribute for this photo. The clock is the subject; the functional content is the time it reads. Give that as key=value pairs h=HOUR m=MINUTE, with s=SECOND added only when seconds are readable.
h=5 m=42
